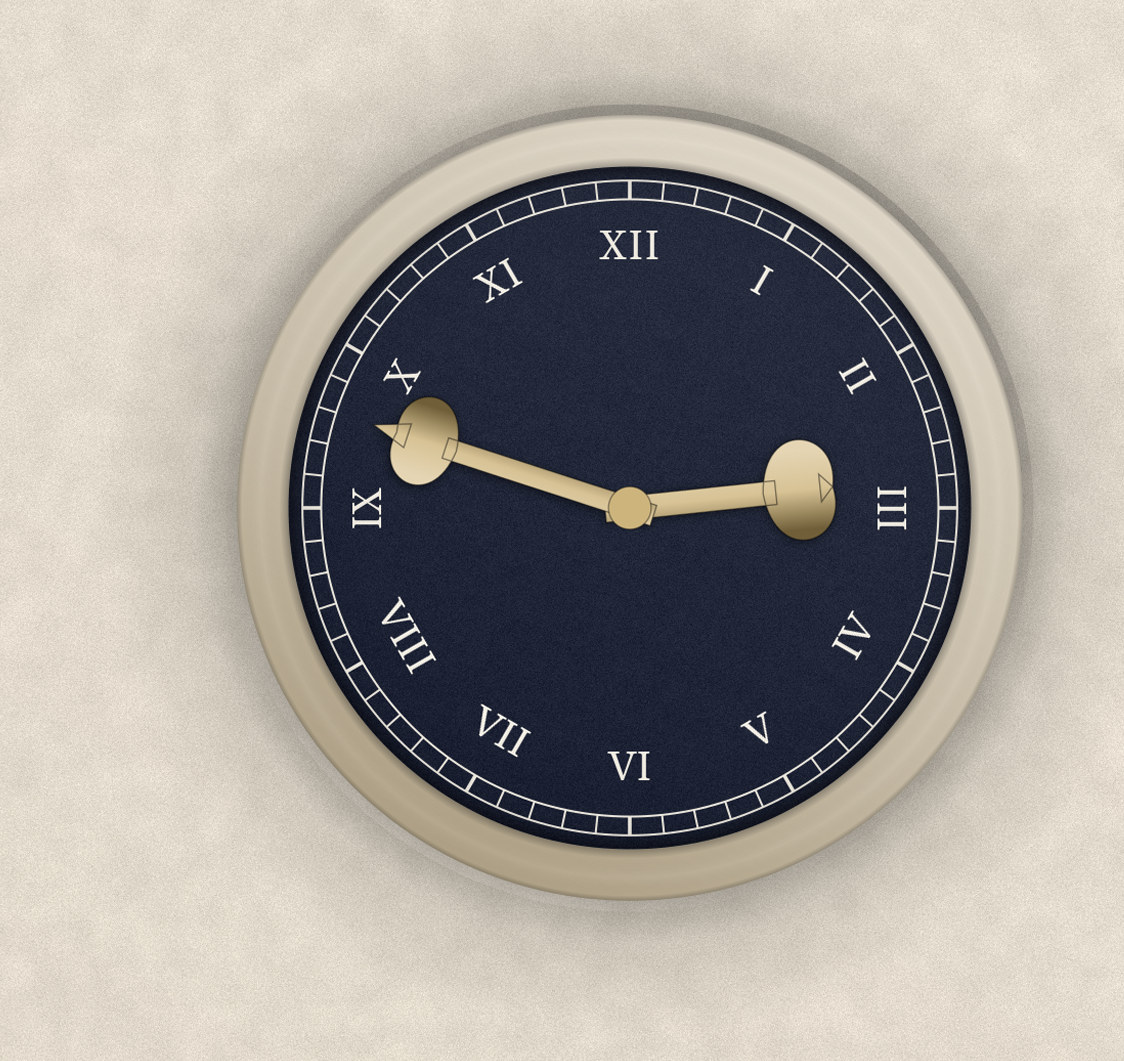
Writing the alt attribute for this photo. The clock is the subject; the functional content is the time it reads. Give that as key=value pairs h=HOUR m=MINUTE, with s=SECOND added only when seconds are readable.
h=2 m=48
